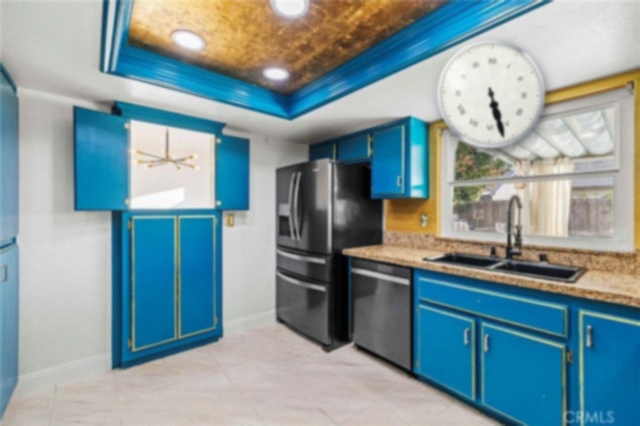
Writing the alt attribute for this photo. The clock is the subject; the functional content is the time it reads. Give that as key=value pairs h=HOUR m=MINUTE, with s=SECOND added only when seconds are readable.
h=5 m=27
